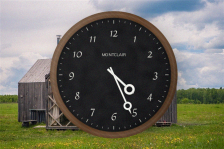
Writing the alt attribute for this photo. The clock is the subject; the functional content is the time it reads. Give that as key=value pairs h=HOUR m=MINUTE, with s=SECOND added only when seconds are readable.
h=4 m=26
